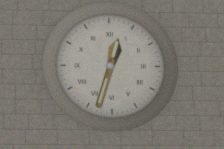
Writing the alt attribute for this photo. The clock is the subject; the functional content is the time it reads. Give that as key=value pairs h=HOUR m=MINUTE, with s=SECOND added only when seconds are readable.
h=12 m=33
